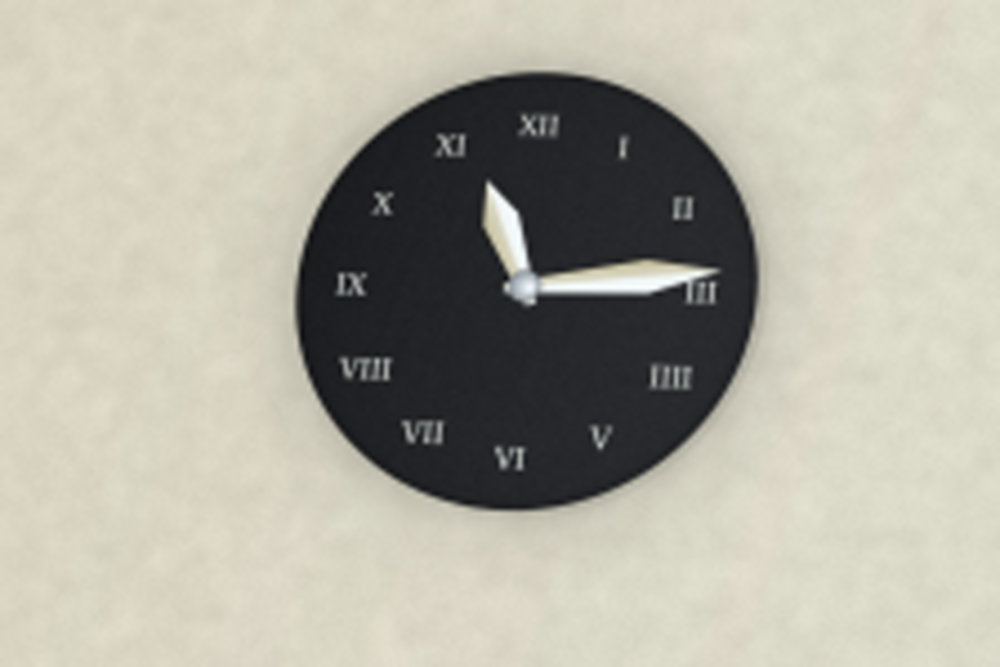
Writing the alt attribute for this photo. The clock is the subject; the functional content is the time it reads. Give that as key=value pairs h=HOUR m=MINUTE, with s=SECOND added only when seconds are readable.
h=11 m=14
